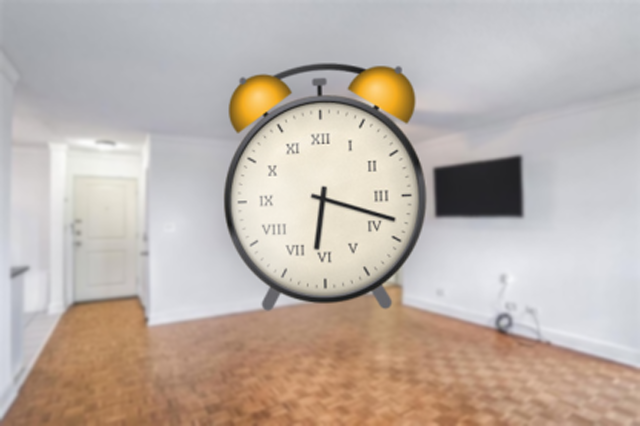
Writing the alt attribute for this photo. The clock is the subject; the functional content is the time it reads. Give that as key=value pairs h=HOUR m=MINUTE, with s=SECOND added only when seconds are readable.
h=6 m=18
